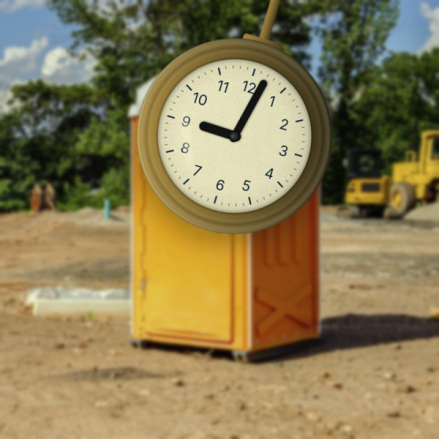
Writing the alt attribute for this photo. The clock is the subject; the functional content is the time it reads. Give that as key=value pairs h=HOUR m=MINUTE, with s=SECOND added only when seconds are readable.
h=9 m=2
